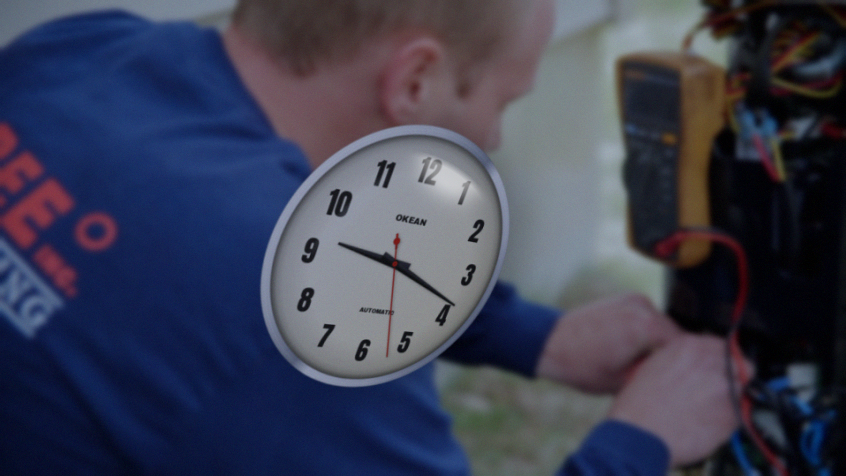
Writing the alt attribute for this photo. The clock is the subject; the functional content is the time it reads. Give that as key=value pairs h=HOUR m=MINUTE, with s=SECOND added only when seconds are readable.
h=9 m=18 s=27
